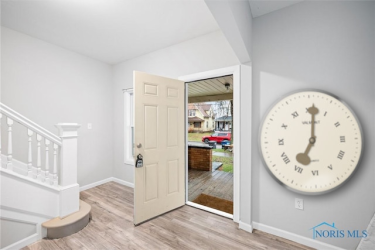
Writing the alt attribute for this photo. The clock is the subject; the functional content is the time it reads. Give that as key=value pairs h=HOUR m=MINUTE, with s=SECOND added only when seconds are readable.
h=7 m=1
